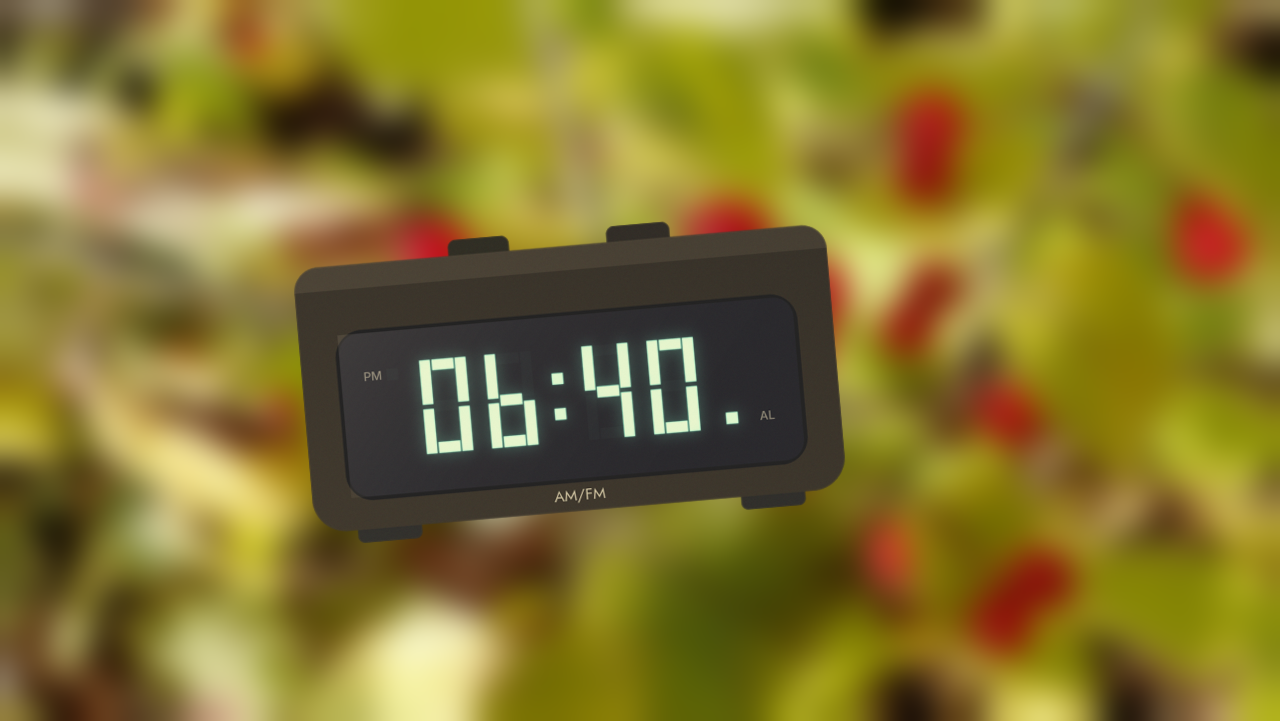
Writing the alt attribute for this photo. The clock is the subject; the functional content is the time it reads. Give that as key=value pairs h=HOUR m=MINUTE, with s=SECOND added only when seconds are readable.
h=6 m=40
